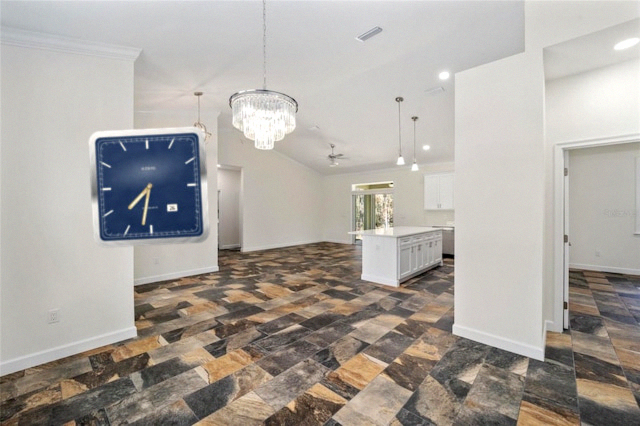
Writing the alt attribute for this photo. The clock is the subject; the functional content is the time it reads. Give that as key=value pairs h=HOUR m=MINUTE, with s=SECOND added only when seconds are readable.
h=7 m=32
